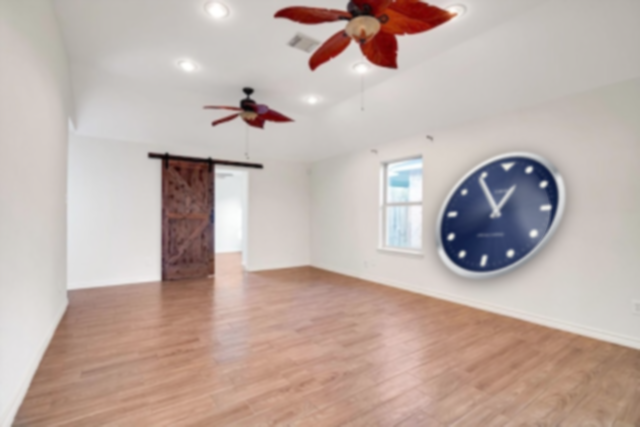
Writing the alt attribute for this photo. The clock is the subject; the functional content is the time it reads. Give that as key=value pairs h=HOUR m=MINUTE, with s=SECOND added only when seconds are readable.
h=12 m=54
